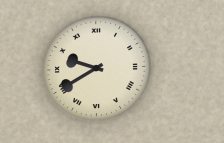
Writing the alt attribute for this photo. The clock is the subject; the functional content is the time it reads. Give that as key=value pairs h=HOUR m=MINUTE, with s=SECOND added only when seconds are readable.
h=9 m=40
